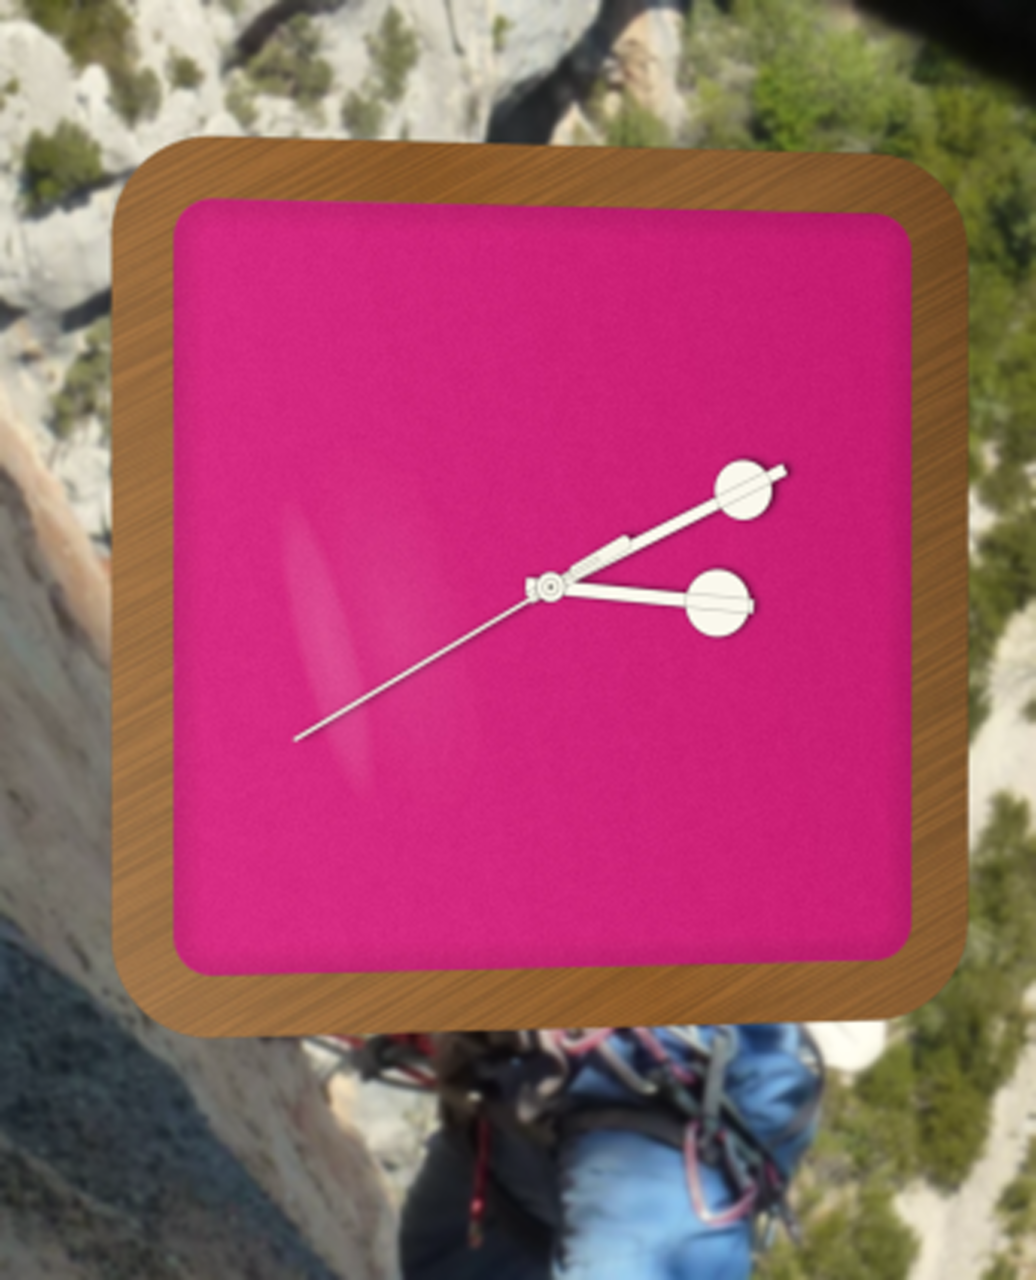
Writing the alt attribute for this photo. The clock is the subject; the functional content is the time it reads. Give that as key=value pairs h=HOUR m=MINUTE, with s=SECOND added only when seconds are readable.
h=3 m=10 s=40
